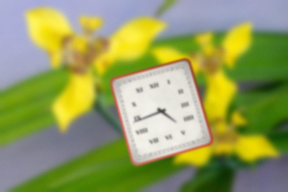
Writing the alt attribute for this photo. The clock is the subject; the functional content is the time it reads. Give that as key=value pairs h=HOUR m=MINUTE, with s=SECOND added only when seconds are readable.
h=4 m=44
